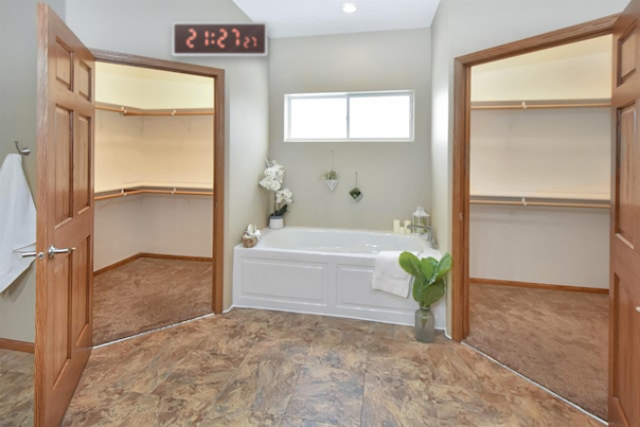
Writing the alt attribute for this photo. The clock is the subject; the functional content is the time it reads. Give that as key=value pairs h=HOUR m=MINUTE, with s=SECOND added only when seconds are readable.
h=21 m=27 s=27
